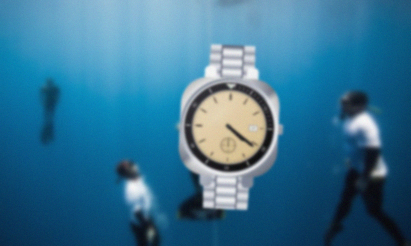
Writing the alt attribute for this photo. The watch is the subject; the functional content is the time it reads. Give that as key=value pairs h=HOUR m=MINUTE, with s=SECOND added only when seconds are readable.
h=4 m=21
